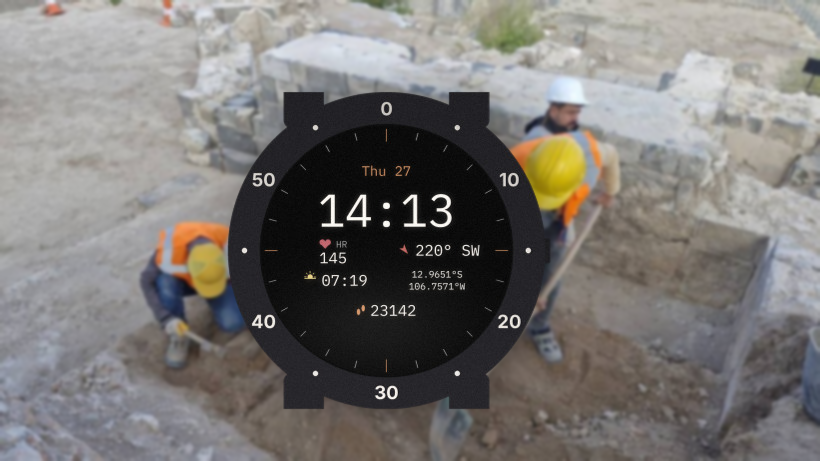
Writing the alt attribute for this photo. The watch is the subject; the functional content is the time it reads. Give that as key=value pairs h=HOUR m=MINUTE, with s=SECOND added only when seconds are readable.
h=14 m=13
